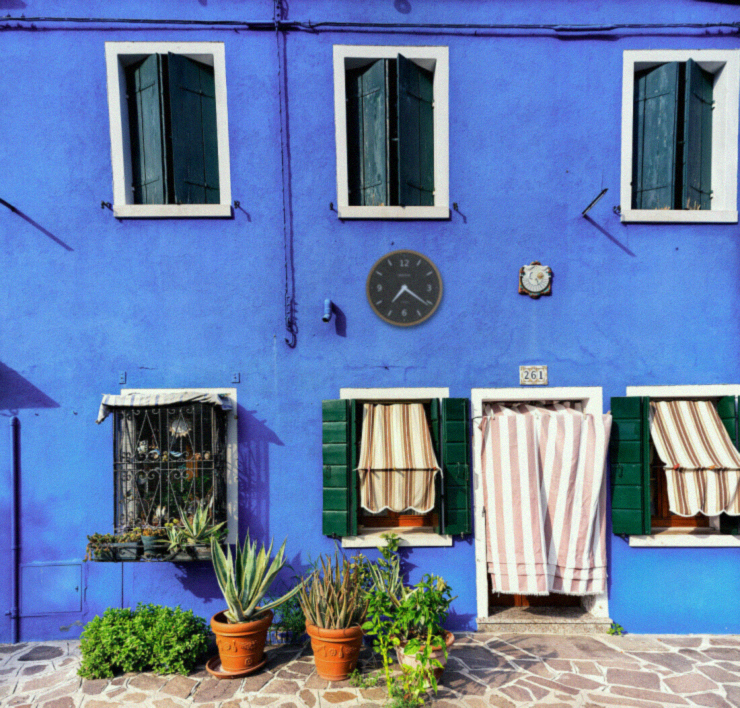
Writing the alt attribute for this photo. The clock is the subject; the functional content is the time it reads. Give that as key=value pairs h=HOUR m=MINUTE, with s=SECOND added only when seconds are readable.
h=7 m=21
